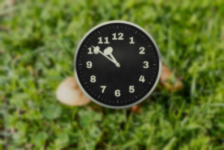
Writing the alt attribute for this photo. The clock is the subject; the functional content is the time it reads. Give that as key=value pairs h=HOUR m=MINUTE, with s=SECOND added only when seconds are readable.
h=10 m=51
